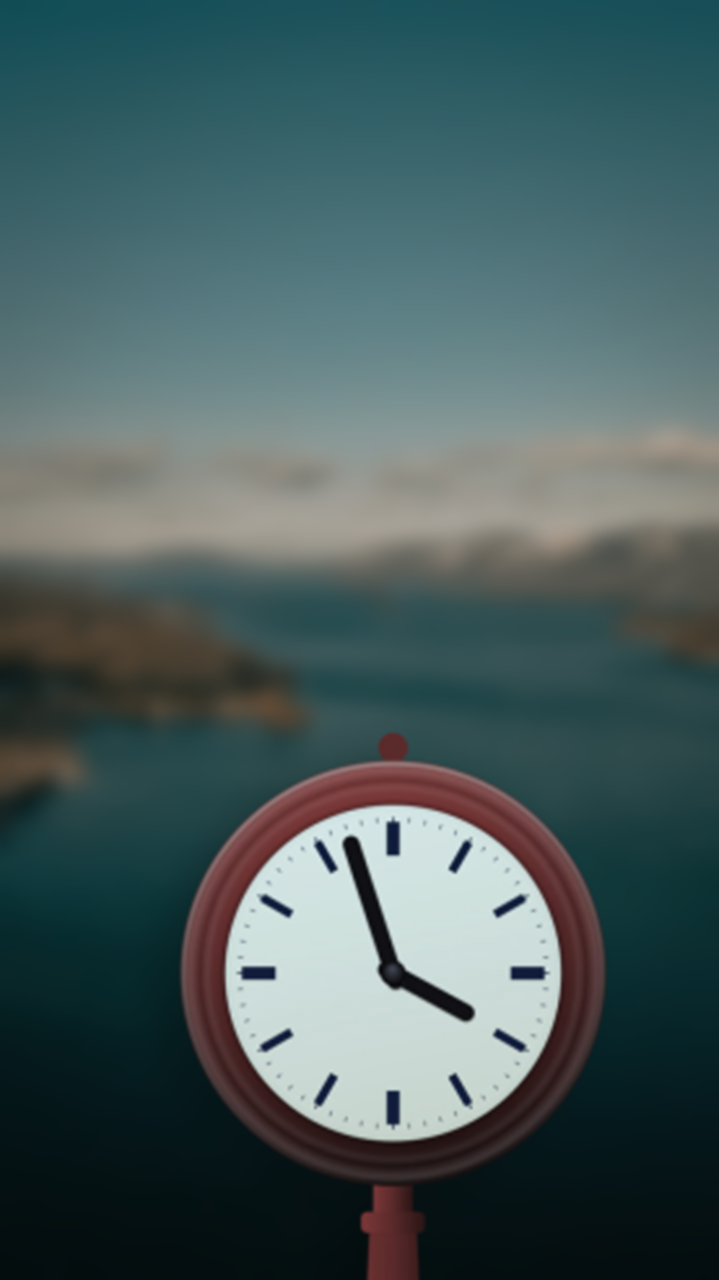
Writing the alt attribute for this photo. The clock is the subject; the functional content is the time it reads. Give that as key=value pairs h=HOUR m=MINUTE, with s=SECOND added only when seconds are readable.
h=3 m=57
